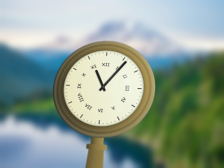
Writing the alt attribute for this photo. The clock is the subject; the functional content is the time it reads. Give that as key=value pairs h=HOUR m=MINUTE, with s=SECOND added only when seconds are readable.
h=11 m=6
